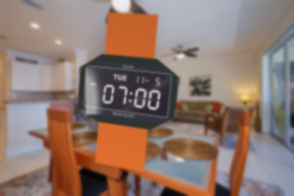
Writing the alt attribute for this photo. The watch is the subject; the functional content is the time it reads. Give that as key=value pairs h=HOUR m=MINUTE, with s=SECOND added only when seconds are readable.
h=7 m=0
